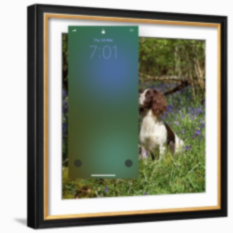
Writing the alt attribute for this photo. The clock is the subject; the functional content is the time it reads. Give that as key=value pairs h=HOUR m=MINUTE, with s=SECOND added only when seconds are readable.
h=7 m=1
